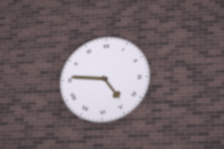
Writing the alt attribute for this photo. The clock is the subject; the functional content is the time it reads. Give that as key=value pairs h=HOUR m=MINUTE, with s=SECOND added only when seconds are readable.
h=4 m=46
